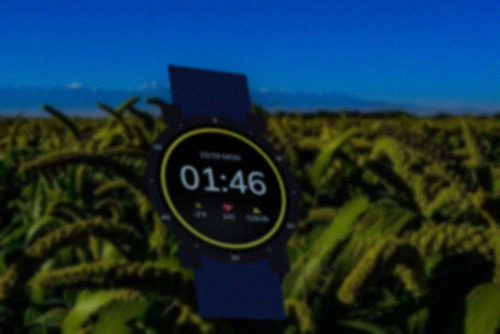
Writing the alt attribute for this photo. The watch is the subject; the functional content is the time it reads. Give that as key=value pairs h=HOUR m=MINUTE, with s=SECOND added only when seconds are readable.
h=1 m=46
